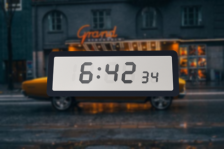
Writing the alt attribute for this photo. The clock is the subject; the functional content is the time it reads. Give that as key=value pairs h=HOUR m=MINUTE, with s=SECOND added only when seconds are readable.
h=6 m=42 s=34
